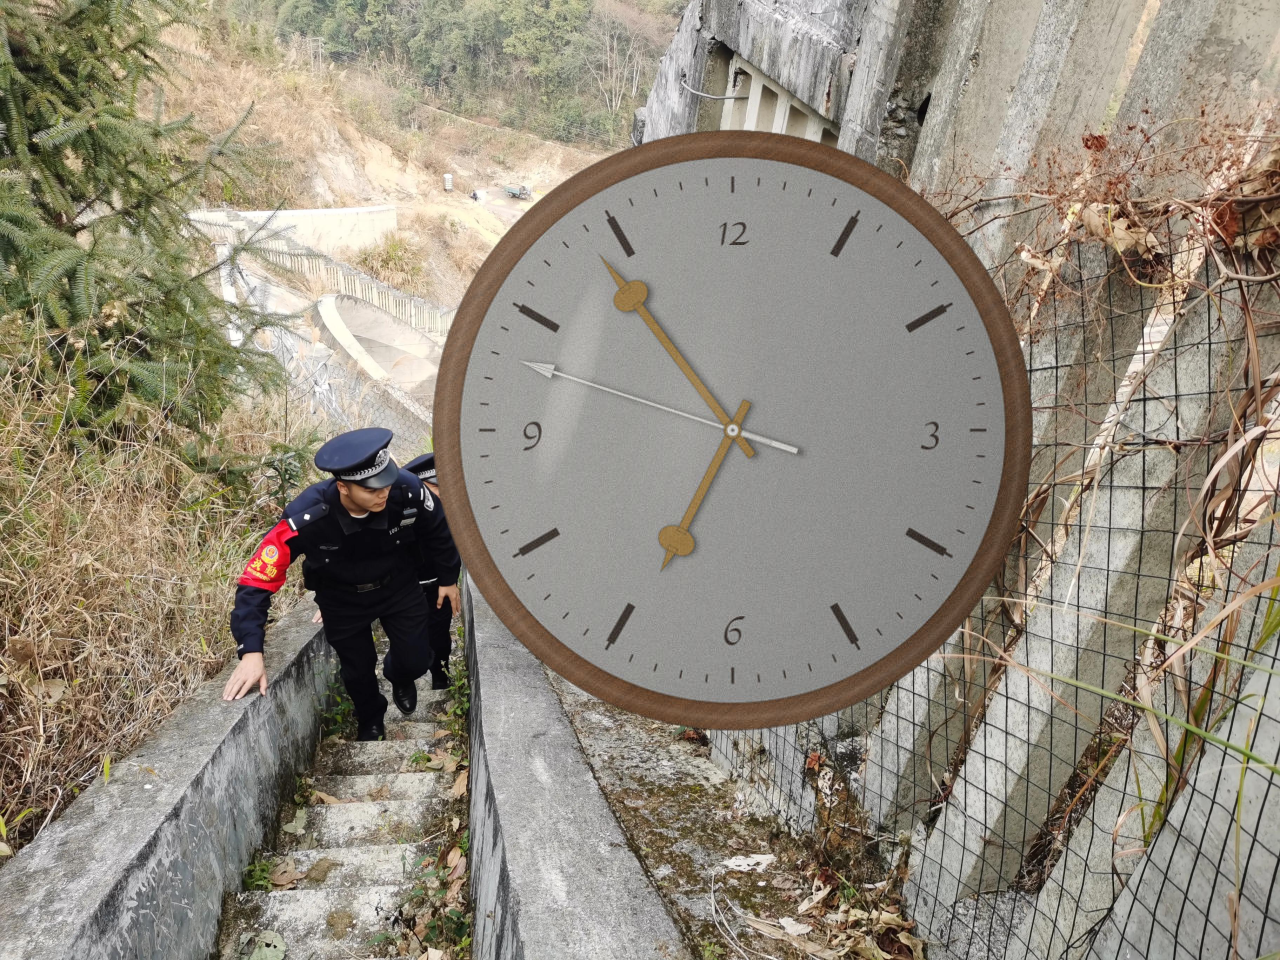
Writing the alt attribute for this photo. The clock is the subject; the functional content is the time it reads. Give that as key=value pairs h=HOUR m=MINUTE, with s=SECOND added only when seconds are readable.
h=6 m=53 s=48
